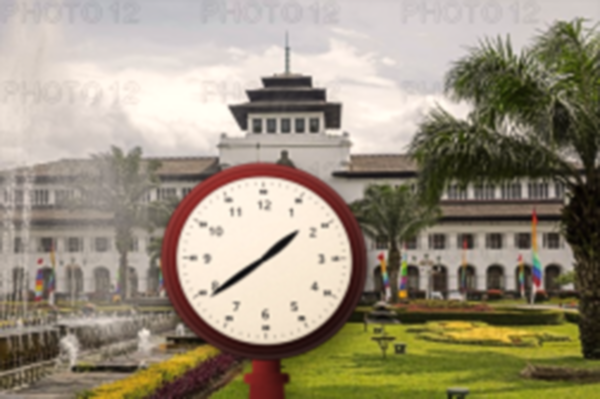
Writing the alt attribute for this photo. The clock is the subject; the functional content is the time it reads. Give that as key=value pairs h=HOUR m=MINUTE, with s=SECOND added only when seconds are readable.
h=1 m=39
